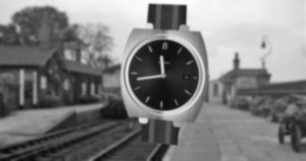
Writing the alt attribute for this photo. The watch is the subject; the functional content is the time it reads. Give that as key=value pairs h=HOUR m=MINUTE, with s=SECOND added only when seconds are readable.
h=11 m=43
